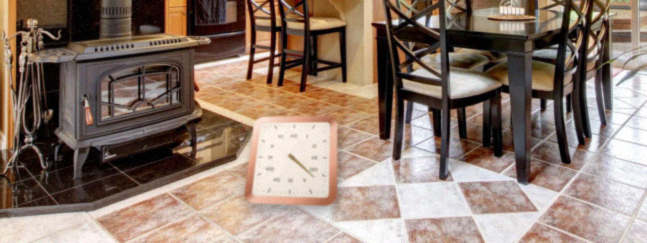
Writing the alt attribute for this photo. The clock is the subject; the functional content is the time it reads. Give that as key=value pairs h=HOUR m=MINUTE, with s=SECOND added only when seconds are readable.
h=4 m=22
